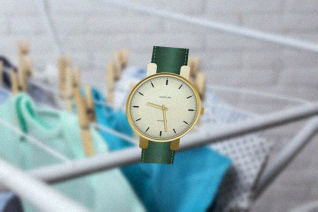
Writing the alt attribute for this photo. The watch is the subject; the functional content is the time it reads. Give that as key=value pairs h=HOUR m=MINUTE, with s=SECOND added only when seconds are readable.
h=9 m=28
